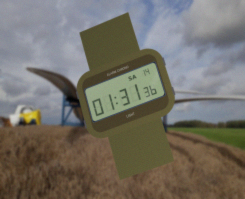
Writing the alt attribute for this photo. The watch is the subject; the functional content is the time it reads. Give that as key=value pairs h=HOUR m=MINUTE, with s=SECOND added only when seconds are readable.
h=1 m=31 s=36
